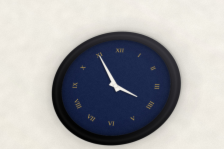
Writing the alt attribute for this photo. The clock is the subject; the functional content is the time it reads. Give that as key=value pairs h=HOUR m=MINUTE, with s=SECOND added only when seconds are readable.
h=3 m=55
